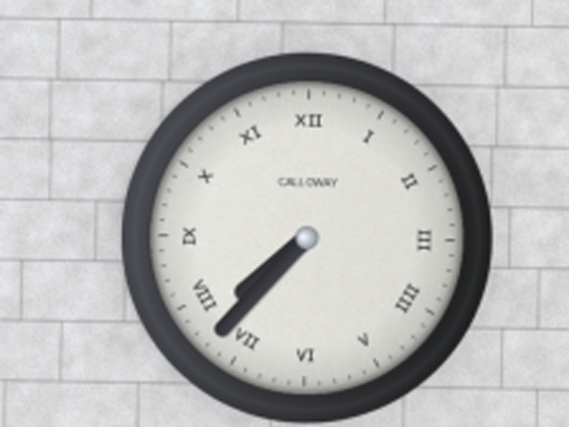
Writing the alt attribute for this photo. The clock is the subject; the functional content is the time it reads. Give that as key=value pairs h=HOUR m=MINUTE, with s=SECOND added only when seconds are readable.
h=7 m=37
